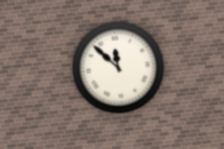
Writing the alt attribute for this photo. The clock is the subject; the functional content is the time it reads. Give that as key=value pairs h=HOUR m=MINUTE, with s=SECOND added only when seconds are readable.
h=11 m=53
